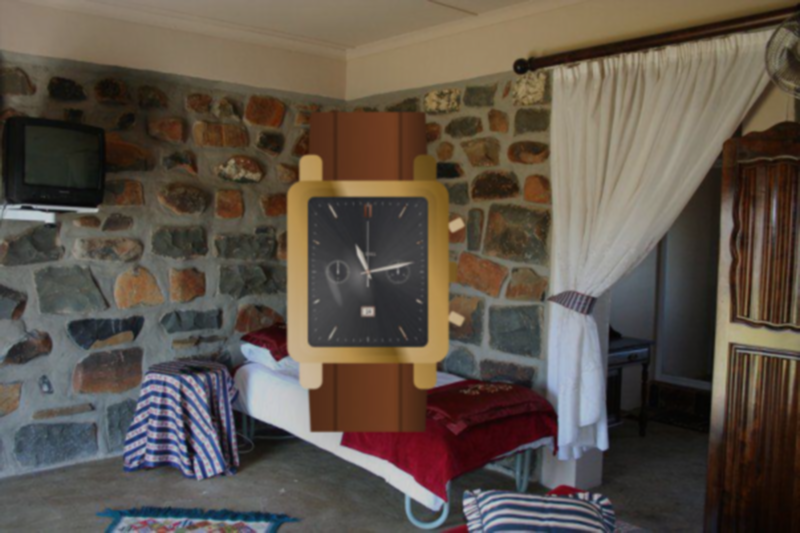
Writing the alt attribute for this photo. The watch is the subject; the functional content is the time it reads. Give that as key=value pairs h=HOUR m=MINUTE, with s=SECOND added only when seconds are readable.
h=11 m=13
